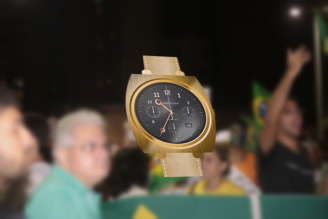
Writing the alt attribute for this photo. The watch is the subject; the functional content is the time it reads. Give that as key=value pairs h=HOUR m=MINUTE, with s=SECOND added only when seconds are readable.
h=10 m=35
